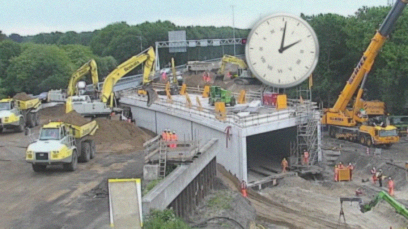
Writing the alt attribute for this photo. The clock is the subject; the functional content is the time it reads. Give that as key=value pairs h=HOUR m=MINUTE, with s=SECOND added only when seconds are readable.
h=2 m=1
